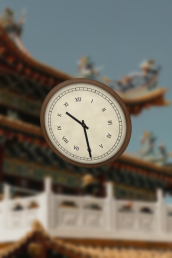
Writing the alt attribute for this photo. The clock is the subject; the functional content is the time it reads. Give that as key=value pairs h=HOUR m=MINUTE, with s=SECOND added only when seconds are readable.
h=10 m=30
